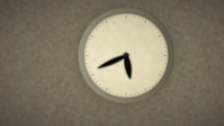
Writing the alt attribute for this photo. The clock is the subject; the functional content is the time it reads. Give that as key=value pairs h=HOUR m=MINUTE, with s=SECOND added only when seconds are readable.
h=5 m=41
